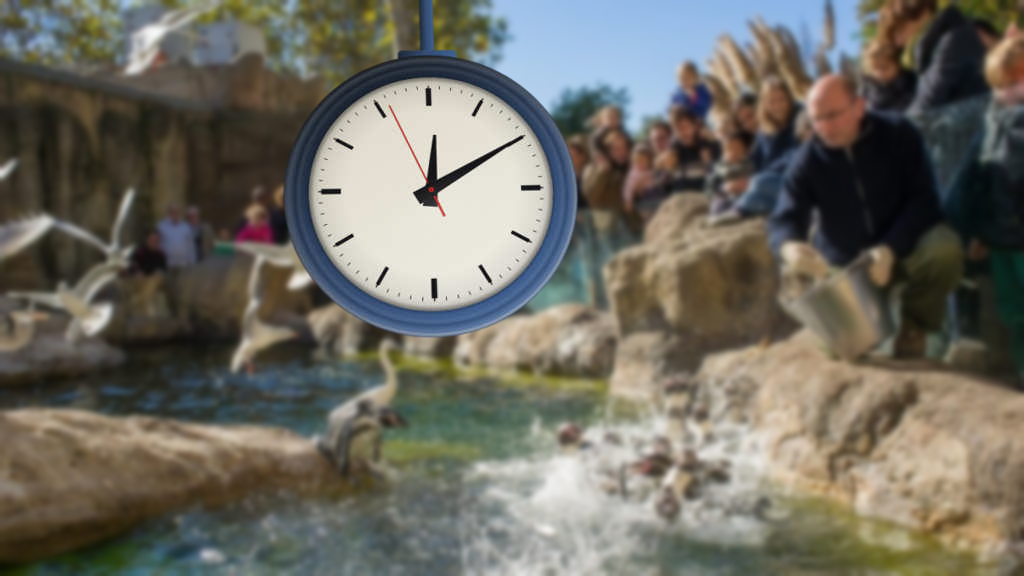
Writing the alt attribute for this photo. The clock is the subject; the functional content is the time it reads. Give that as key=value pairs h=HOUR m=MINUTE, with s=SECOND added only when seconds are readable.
h=12 m=9 s=56
